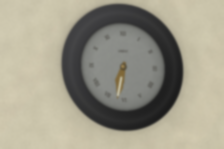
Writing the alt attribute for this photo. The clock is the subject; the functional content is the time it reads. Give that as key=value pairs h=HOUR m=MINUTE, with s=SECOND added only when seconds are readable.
h=6 m=32
